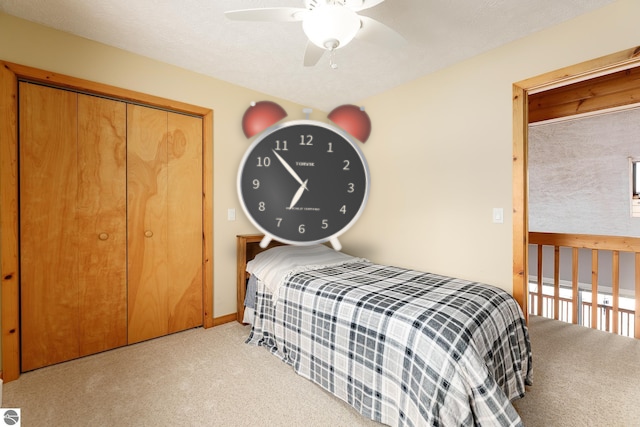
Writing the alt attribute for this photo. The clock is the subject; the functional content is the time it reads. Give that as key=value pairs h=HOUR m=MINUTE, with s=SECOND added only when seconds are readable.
h=6 m=53
